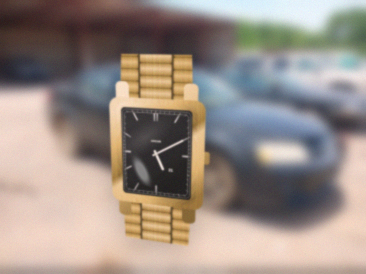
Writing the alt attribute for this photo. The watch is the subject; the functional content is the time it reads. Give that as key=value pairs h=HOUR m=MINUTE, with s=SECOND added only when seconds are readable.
h=5 m=10
